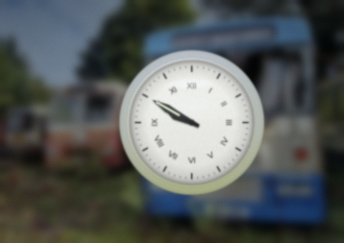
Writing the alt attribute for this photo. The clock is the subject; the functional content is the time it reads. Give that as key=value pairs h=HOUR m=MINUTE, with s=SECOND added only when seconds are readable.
h=9 m=50
